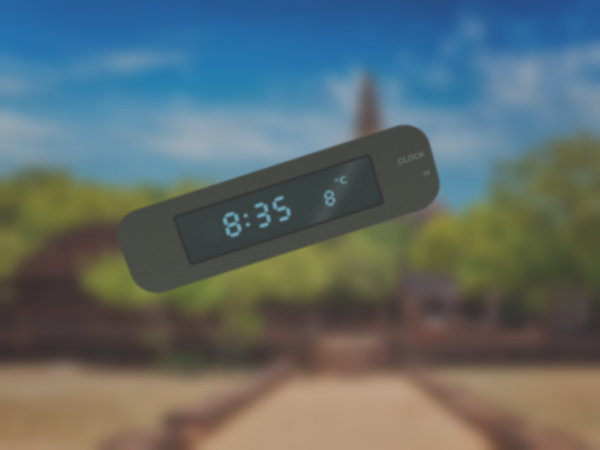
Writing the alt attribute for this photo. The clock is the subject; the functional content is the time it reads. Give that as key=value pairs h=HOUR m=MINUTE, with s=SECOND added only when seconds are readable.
h=8 m=35
